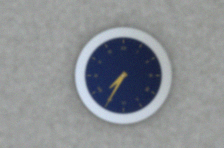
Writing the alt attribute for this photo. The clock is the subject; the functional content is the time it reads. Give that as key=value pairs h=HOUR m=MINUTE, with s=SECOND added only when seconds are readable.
h=7 m=35
